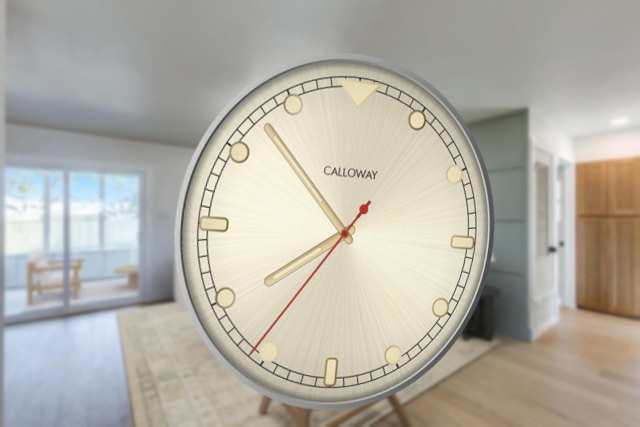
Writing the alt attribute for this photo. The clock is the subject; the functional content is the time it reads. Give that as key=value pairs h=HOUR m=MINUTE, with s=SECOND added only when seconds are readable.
h=7 m=52 s=36
